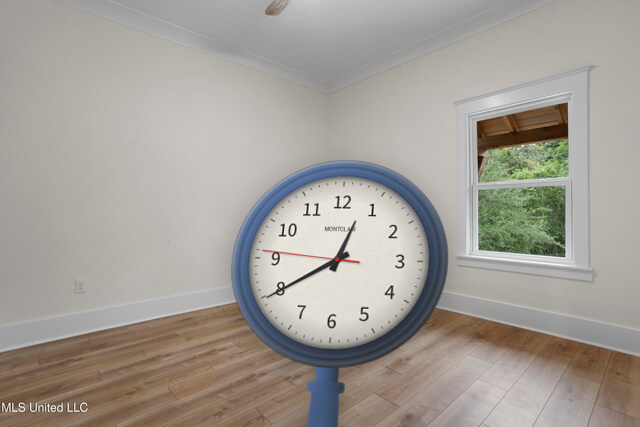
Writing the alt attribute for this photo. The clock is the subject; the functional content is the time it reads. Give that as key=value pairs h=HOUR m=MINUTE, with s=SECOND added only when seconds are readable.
h=12 m=39 s=46
